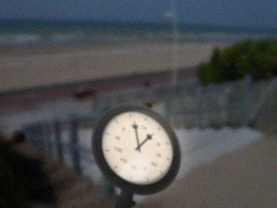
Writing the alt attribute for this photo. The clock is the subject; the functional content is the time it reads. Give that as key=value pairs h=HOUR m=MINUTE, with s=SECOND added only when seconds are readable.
h=12 m=56
